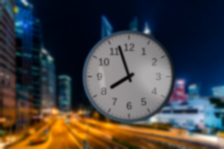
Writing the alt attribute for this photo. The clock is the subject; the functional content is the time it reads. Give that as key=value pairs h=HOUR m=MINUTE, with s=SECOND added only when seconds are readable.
h=7 m=57
